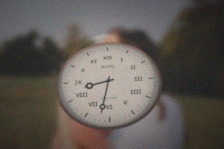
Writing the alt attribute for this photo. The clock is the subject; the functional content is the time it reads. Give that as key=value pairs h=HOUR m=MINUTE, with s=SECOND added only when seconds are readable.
h=8 m=32
